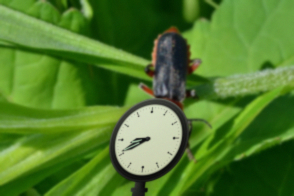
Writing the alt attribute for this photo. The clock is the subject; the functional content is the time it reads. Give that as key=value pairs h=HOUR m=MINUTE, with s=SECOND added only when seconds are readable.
h=8 m=41
